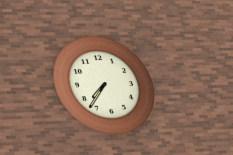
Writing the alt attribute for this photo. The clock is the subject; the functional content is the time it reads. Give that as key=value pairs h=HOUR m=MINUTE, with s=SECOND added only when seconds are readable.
h=7 m=37
